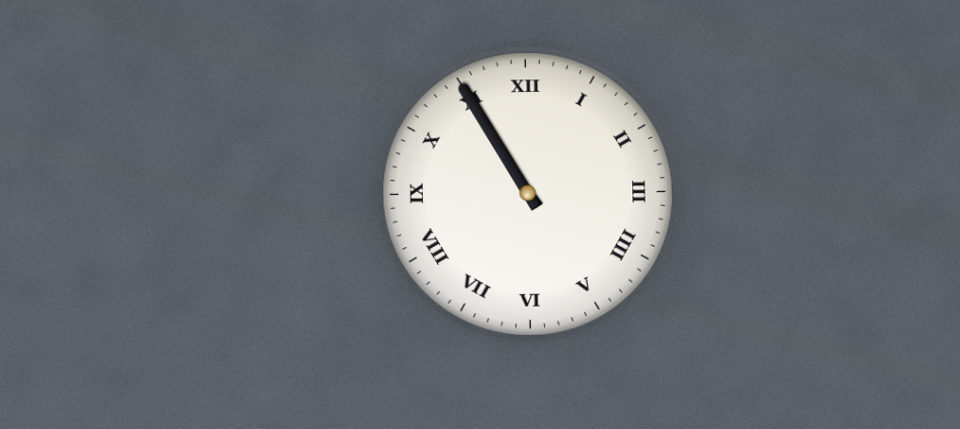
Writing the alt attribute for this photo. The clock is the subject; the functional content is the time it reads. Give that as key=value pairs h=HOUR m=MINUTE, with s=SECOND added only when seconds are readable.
h=10 m=55
